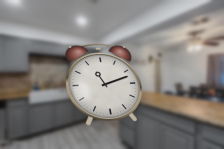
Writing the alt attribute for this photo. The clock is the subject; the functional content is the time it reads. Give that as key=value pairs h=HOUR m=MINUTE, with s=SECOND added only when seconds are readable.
h=11 m=12
